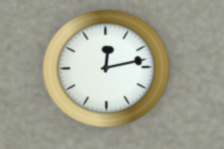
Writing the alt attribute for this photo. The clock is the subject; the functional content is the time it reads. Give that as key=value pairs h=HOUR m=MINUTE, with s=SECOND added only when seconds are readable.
h=12 m=13
